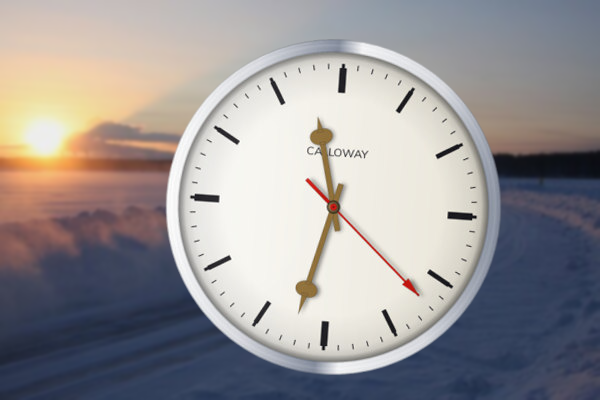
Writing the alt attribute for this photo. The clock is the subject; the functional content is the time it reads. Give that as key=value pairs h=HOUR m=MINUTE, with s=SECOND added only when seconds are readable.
h=11 m=32 s=22
